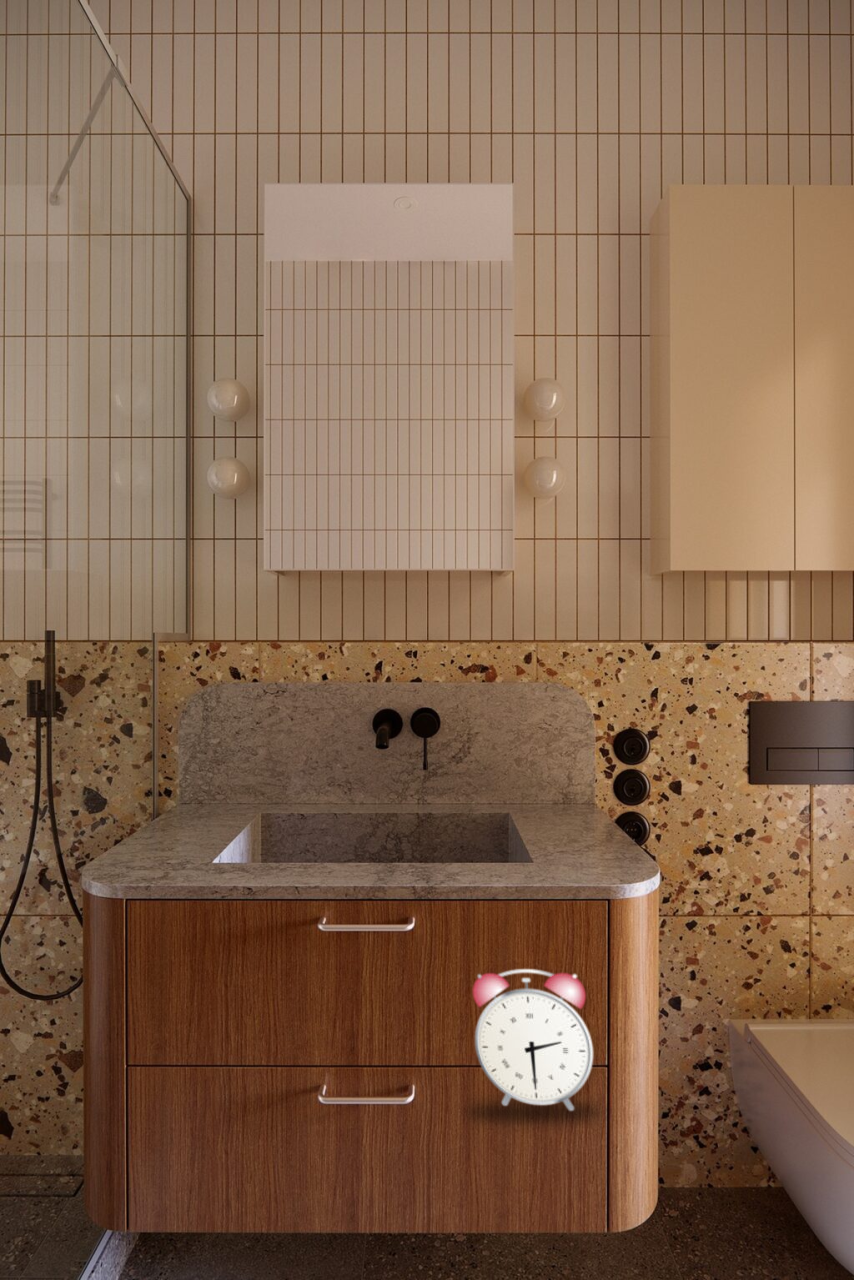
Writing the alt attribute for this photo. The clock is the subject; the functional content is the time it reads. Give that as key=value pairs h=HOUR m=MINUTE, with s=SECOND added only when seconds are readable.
h=2 m=30
